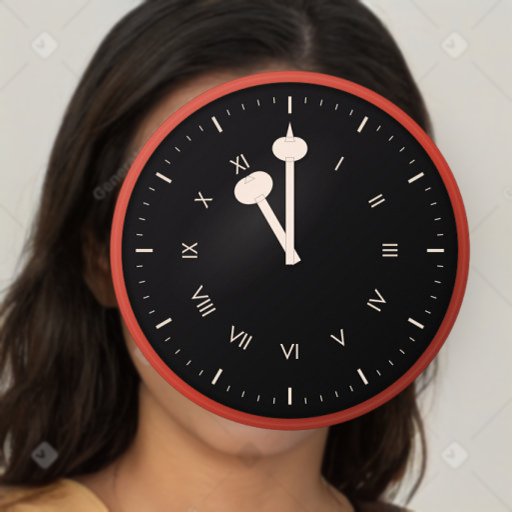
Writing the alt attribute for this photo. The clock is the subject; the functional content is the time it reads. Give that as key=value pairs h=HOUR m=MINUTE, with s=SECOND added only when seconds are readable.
h=11 m=0
